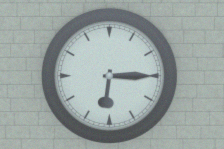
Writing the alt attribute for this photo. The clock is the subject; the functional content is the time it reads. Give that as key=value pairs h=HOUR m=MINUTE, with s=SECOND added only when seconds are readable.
h=6 m=15
